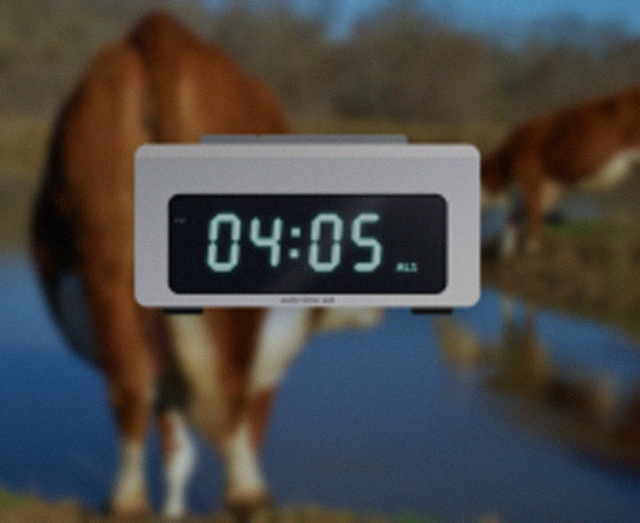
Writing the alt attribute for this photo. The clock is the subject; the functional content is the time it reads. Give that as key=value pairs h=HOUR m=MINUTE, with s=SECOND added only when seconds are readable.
h=4 m=5
